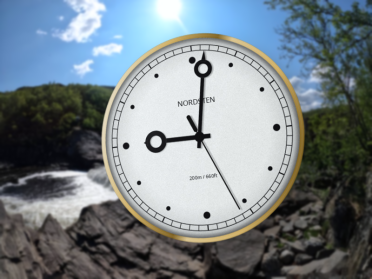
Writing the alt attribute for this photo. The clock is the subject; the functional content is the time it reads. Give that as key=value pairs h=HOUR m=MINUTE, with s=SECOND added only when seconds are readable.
h=9 m=1 s=26
